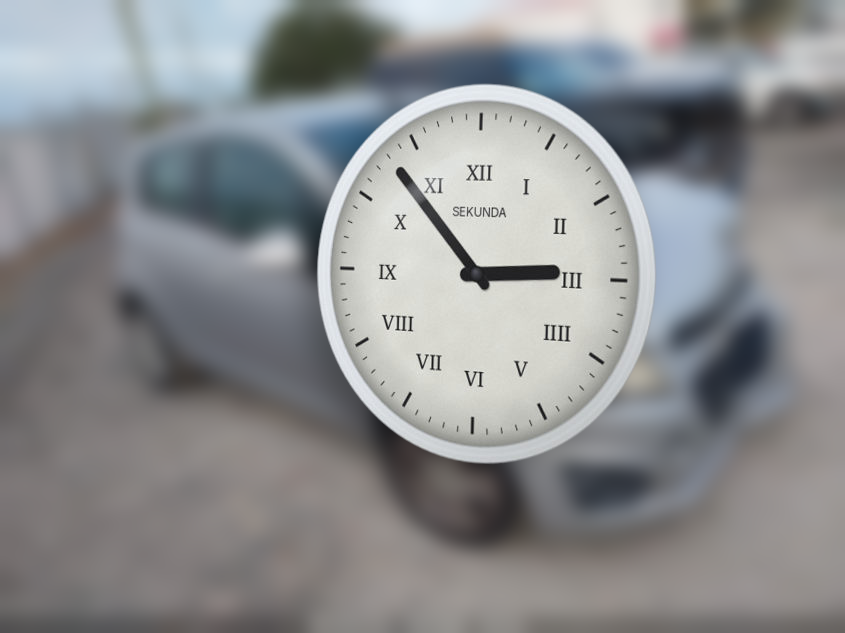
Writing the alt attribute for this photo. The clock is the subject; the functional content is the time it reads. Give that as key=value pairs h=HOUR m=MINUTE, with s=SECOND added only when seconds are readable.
h=2 m=53
